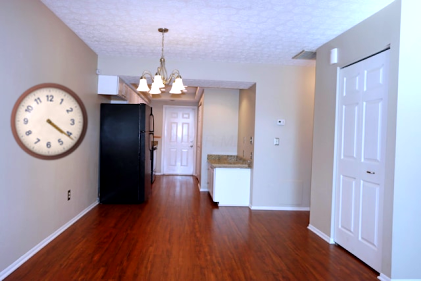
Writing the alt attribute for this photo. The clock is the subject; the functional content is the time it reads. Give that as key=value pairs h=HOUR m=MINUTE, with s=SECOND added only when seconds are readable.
h=4 m=21
